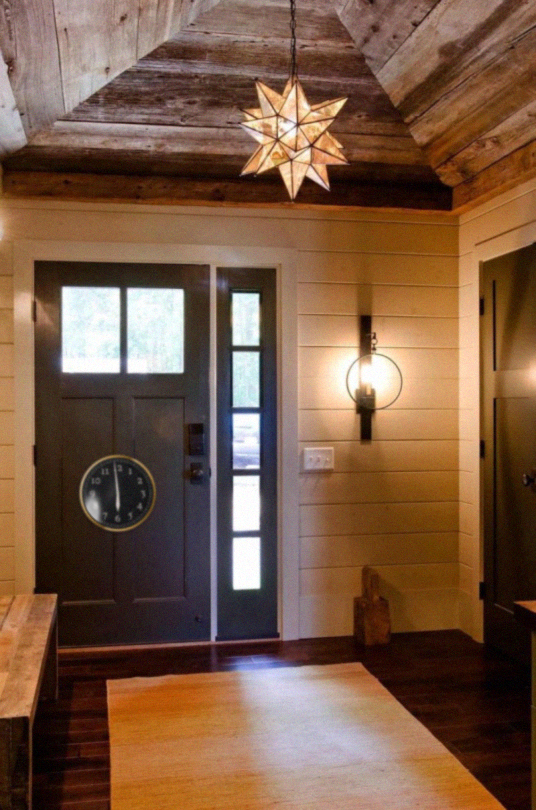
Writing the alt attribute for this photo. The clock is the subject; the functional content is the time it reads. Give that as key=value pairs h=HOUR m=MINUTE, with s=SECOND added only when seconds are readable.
h=5 m=59
